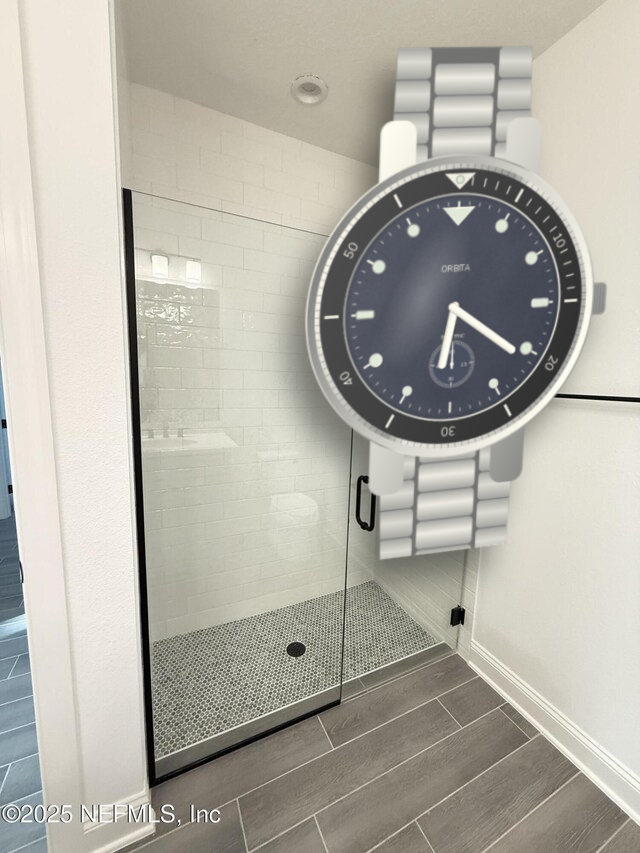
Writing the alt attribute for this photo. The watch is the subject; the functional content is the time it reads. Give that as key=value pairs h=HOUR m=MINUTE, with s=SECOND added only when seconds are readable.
h=6 m=21
